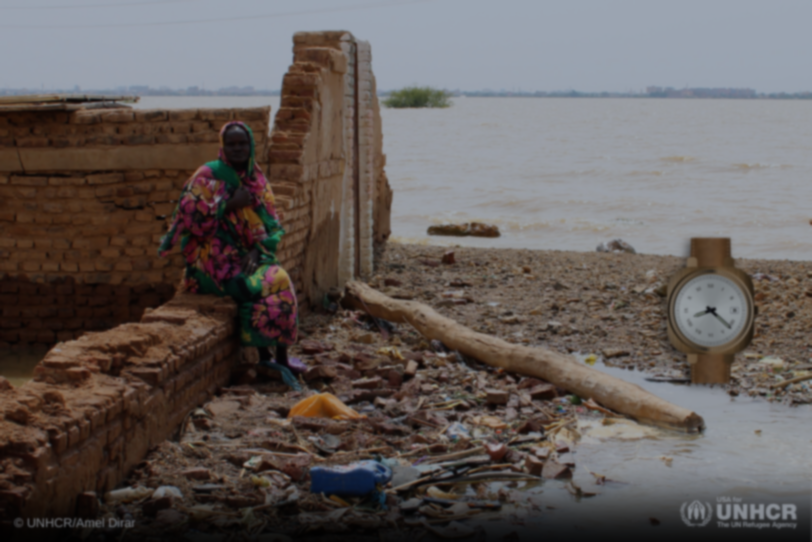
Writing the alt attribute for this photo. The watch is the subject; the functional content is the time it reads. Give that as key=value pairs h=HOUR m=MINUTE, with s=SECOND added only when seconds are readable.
h=8 m=22
